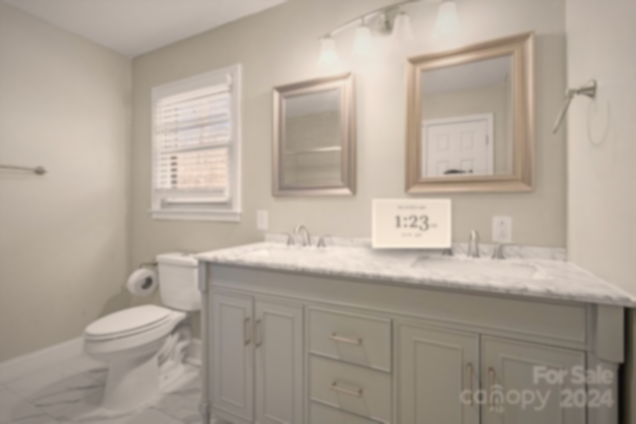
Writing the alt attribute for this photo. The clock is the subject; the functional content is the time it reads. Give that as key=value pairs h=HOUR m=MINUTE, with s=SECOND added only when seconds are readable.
h=1 m=23
